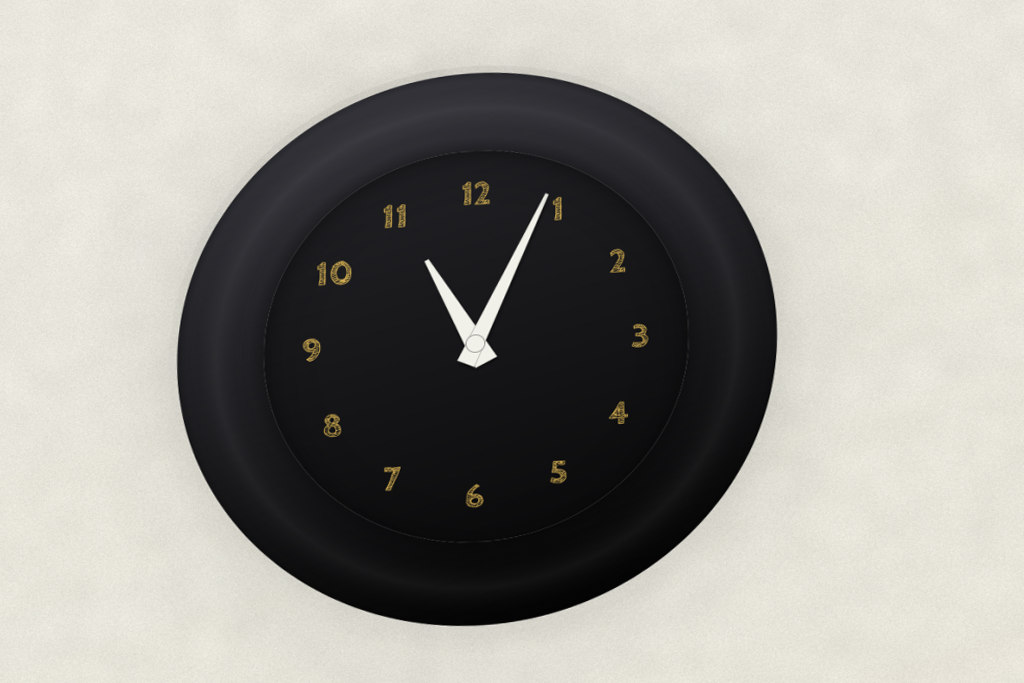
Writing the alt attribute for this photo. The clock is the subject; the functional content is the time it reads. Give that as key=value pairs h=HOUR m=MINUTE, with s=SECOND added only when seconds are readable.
h=11 m=4
